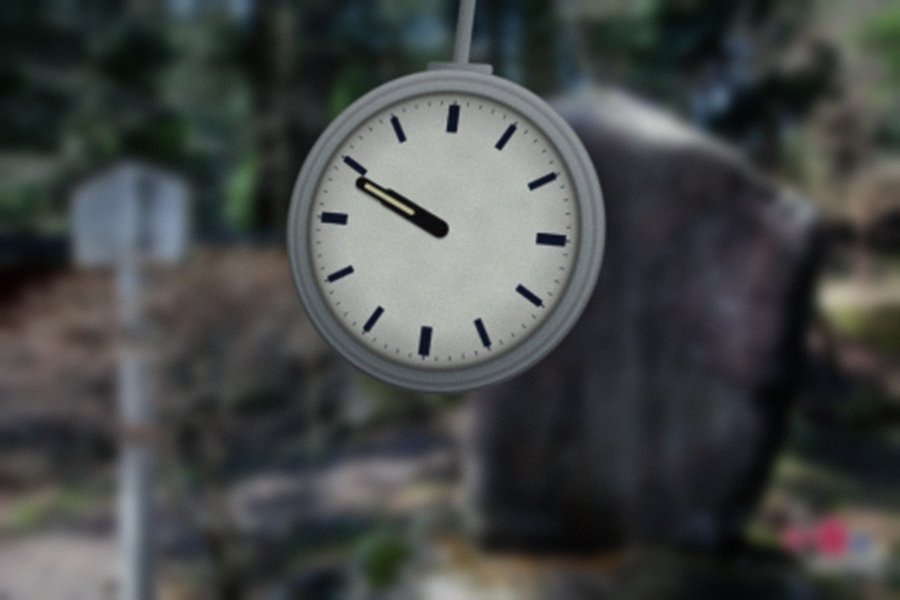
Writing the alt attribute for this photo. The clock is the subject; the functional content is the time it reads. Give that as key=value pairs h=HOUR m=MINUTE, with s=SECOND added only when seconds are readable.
h=9 m=49
